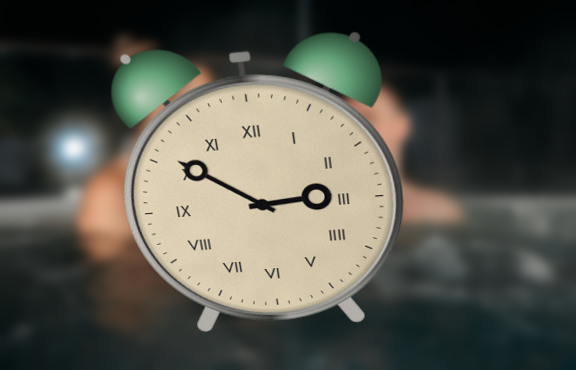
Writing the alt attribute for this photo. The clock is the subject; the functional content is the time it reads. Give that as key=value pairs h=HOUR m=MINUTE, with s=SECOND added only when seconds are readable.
h=2 m=51
